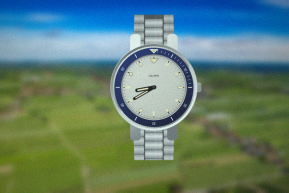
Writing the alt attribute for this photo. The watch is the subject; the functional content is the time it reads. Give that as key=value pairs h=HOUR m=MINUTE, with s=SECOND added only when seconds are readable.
h=8 m=40
